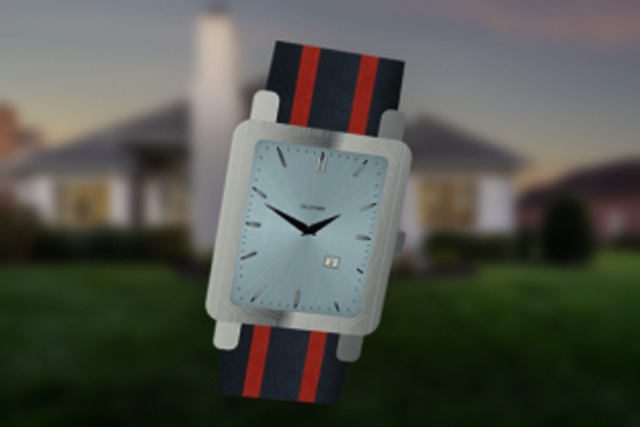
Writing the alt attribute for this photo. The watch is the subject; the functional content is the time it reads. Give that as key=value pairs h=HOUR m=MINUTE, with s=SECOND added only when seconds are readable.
h=1 m=49
